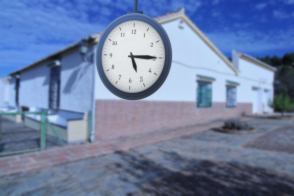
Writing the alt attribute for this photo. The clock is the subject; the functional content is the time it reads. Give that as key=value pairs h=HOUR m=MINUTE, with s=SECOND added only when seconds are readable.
h=5 m=15
